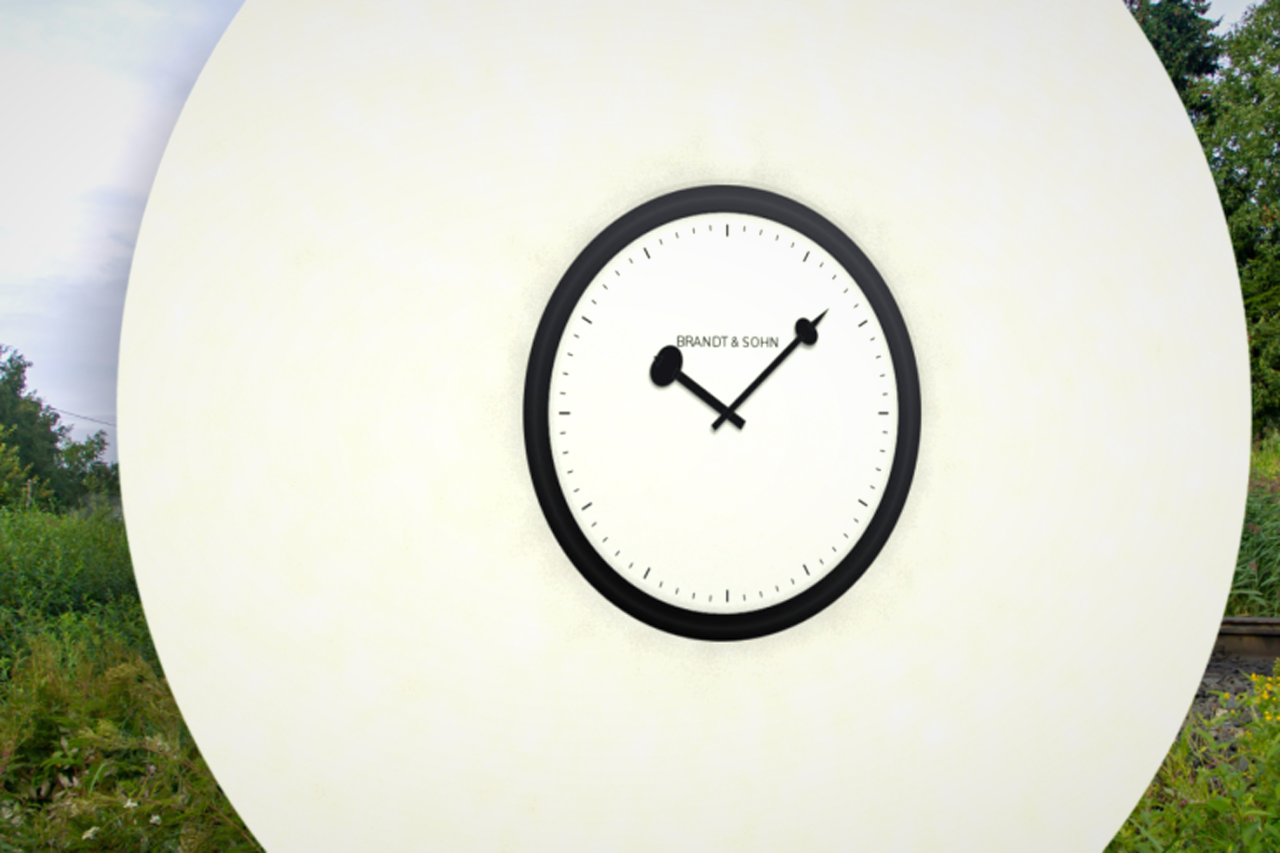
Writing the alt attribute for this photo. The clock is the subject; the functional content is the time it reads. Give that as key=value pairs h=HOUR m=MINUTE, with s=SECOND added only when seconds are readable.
h=10 m=8
